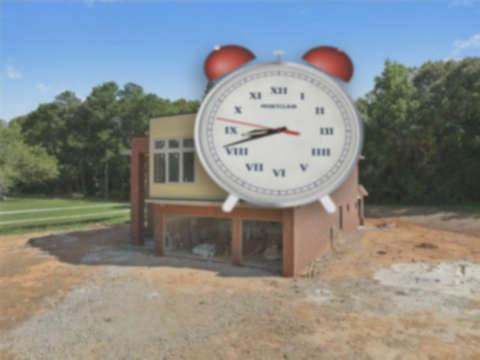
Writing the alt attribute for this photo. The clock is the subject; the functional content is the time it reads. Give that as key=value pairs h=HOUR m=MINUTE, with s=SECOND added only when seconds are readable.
h=8 m=41 s=47
